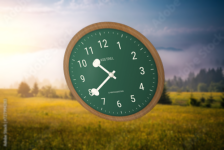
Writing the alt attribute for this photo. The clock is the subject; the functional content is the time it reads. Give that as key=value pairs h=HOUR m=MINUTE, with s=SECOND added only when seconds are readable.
h=10 m=39
